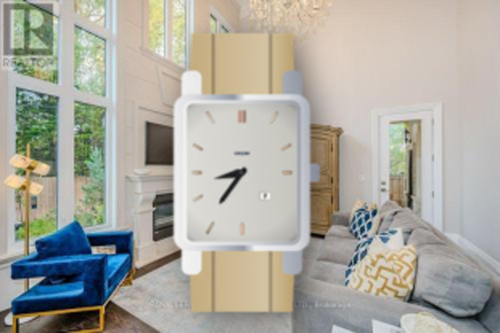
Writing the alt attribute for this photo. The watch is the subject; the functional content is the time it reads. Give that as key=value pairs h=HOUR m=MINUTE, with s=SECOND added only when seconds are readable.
h=8 m=36
